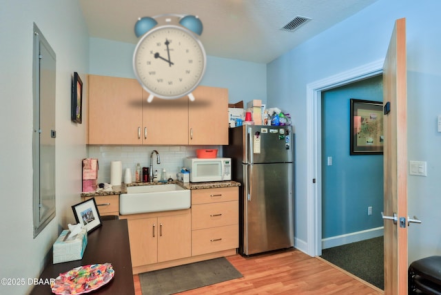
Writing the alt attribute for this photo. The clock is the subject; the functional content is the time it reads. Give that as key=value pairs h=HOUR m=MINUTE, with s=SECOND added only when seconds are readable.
h=9 m=59
